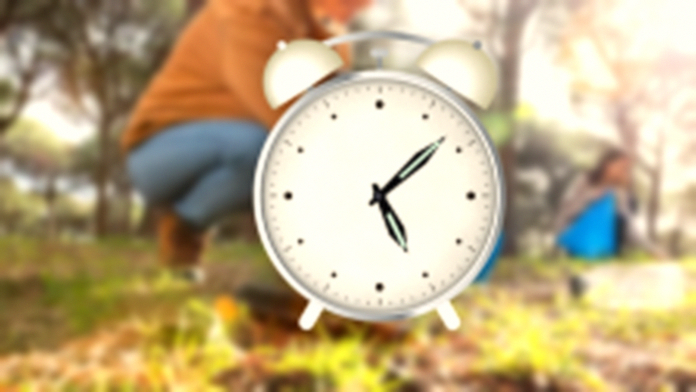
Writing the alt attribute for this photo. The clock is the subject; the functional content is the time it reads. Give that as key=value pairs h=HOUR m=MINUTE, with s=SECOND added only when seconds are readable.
h=5 m=8
